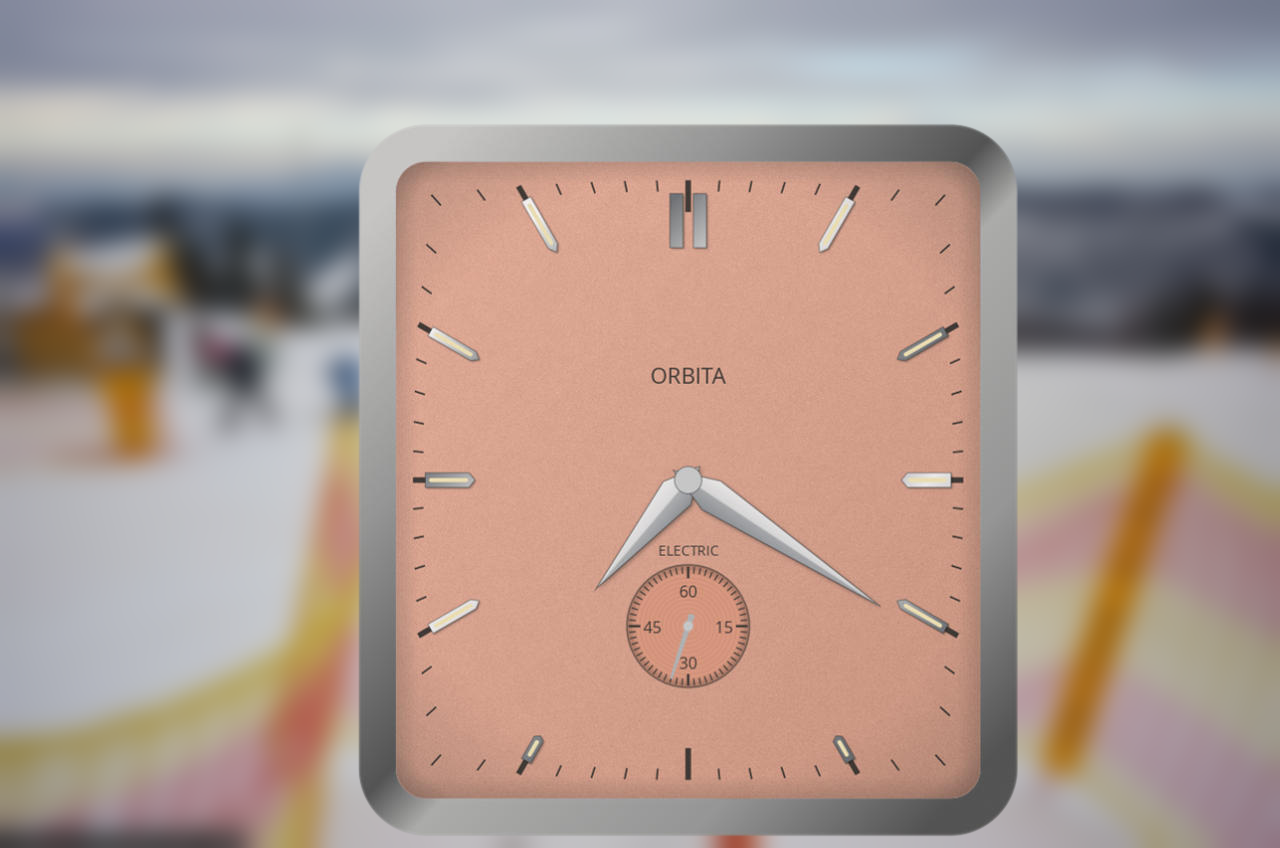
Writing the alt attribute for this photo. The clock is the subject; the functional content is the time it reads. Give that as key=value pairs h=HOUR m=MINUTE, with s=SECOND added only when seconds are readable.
h=7 m=20 s=33
